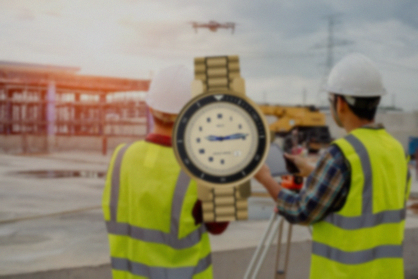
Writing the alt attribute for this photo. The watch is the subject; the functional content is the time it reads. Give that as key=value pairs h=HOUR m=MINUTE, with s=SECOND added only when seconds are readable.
h=9 m=14
